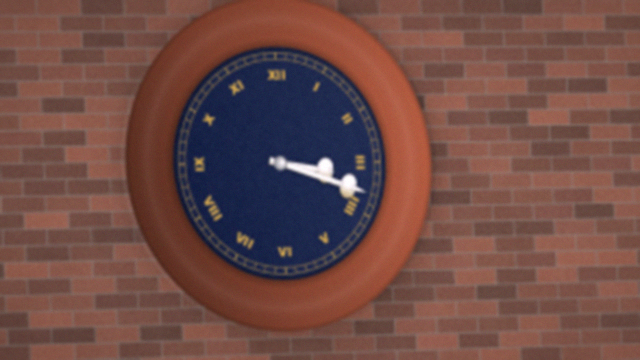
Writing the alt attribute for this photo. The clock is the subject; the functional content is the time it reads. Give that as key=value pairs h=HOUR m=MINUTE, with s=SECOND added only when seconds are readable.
h=3 m=18
